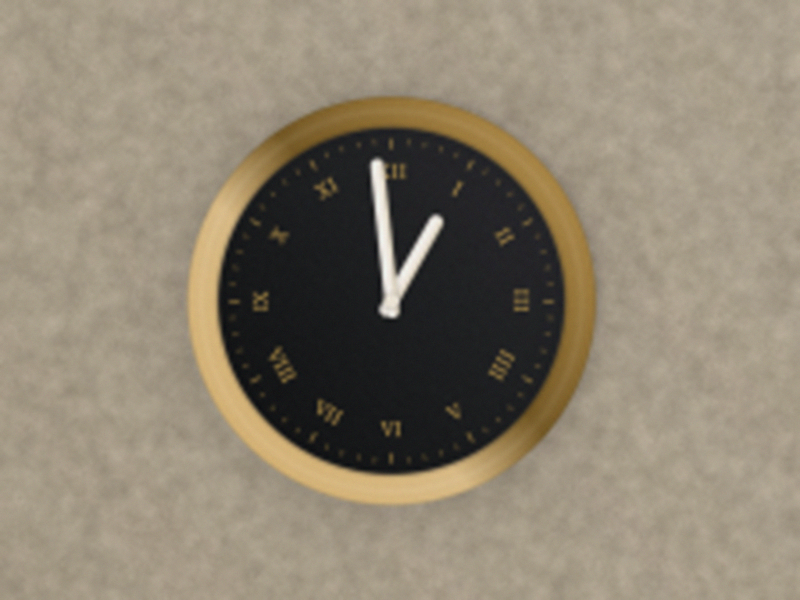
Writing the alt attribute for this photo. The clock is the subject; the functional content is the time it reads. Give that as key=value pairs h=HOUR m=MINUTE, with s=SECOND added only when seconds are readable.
h=12 m=59
